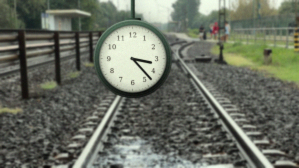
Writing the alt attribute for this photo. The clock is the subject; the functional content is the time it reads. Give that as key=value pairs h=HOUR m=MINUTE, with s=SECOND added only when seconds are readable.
h=3 m=23
